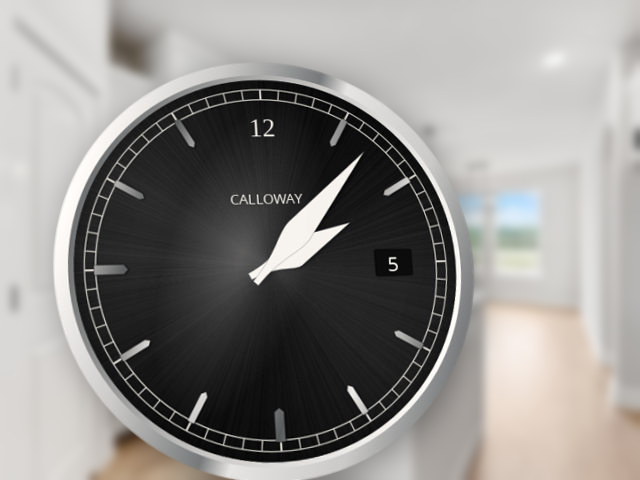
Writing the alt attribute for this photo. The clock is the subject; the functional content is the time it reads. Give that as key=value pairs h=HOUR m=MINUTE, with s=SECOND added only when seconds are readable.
h=2 m=7
